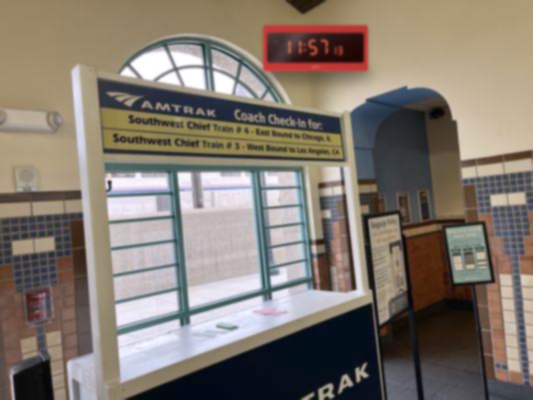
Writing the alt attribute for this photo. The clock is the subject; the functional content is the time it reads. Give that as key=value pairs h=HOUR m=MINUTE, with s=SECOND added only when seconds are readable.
h=11 m=57
